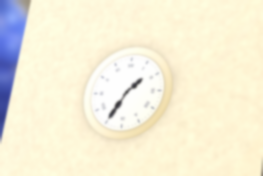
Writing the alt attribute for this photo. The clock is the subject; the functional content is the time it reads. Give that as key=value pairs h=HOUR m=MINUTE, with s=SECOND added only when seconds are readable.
h=1 m=35
